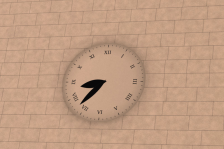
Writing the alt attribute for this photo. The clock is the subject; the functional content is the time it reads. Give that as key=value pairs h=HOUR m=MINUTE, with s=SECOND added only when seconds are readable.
h=8 m=37
